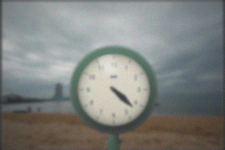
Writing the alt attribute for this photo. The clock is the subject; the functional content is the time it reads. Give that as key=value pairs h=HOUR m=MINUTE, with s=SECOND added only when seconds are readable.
h=4 m=22
